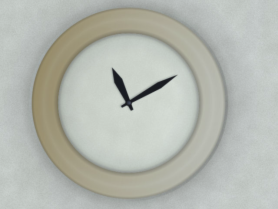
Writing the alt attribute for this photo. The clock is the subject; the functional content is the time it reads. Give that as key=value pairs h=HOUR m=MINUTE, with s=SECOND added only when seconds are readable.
h=11 m=10
